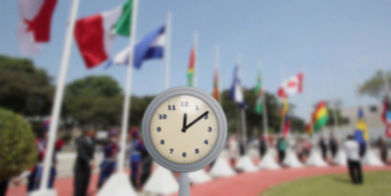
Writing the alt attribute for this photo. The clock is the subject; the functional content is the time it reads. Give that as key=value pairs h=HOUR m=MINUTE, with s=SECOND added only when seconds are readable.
h=12 m=9
